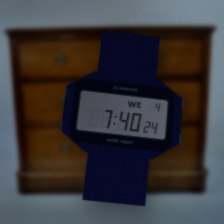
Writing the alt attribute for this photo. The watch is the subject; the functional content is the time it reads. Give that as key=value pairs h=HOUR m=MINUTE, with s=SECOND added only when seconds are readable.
h=7 m=40 s=24
